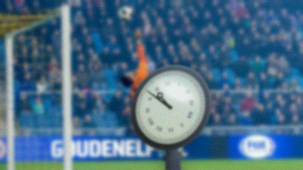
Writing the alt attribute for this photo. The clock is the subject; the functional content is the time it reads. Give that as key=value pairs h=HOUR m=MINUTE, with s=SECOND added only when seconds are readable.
h=10 m=52
